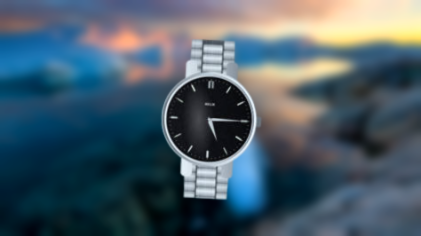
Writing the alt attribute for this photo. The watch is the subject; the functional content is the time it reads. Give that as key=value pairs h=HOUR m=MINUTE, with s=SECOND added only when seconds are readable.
h=5 m=15
